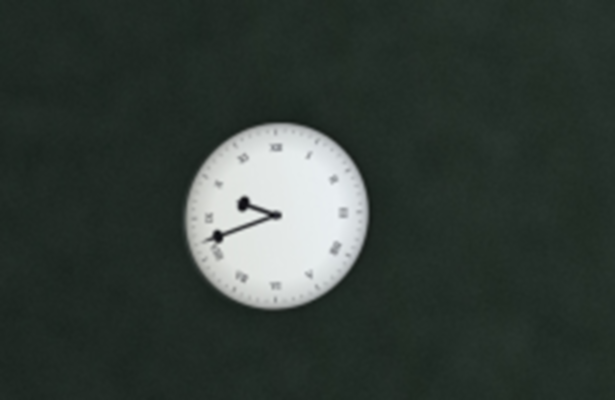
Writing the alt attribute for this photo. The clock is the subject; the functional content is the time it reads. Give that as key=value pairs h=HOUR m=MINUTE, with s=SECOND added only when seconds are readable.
h=9 m=42
